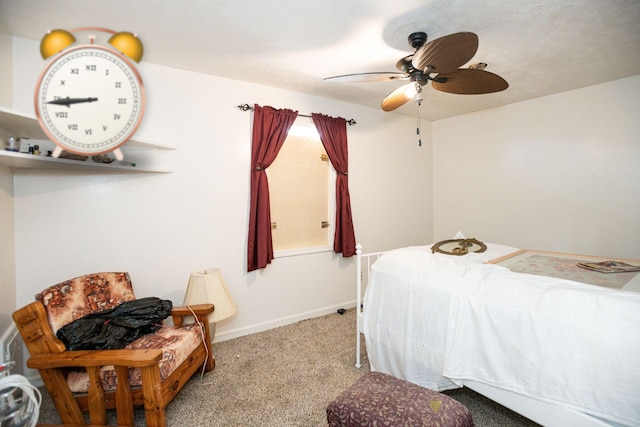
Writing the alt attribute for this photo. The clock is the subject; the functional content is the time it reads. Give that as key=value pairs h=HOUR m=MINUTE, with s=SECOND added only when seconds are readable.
h=8 m=44
